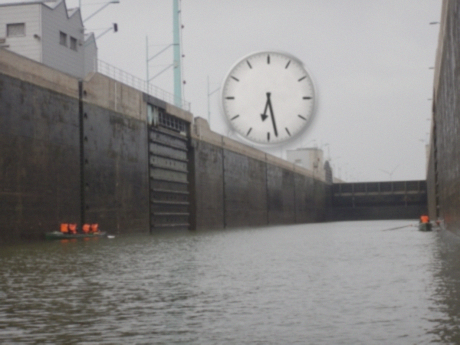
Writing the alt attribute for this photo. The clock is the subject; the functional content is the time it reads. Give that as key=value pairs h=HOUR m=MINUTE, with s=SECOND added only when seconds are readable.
h=6 m=28
